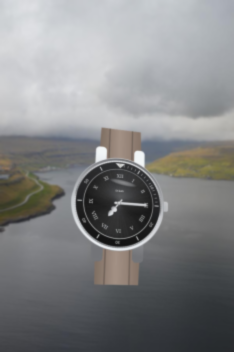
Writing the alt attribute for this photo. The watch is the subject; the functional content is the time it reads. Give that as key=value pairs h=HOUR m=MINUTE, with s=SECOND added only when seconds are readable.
h=7 m=15
